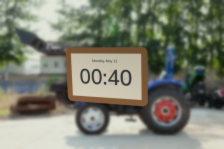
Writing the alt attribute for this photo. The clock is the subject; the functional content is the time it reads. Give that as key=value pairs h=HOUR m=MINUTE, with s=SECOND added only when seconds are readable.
h=0 m=40
